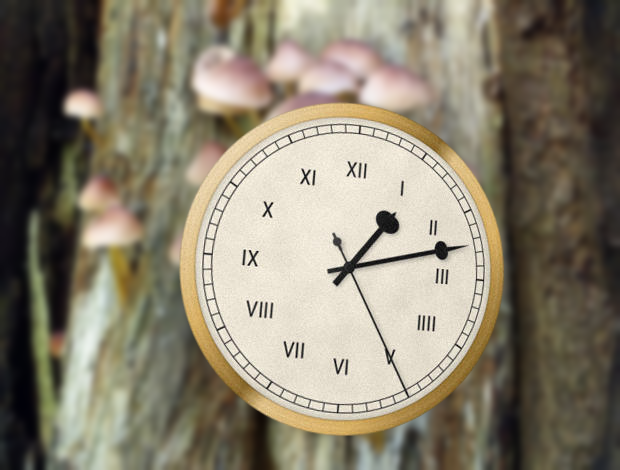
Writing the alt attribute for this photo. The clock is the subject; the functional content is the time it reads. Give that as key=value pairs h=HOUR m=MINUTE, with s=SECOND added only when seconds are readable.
h=1 m=12 s=25
